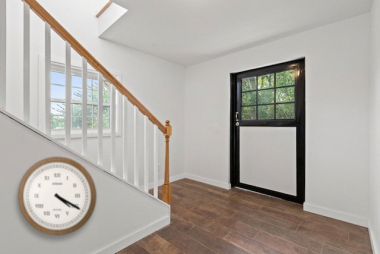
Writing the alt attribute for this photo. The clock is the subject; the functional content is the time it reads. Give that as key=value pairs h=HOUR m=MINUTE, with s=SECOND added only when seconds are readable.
h=4 m=20
